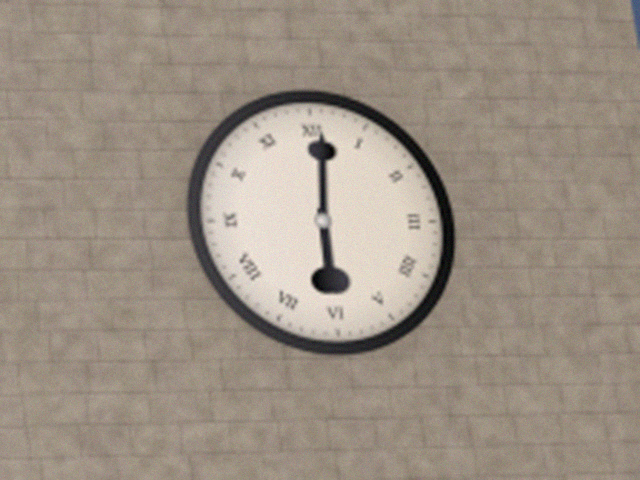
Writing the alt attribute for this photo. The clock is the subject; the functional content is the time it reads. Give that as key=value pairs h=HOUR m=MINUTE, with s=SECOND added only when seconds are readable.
h=6 m=1
